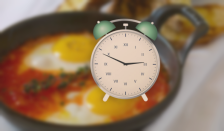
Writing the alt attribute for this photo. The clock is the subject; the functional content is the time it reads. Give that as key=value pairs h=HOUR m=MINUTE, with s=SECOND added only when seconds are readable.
h=2 m=49
